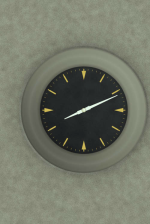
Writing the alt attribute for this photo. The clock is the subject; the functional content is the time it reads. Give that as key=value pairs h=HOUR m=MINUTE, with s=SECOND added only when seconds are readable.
h=8 m=11
